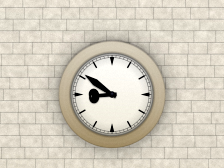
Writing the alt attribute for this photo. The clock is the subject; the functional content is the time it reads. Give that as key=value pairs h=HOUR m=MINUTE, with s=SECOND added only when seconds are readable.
h=8 m=51
